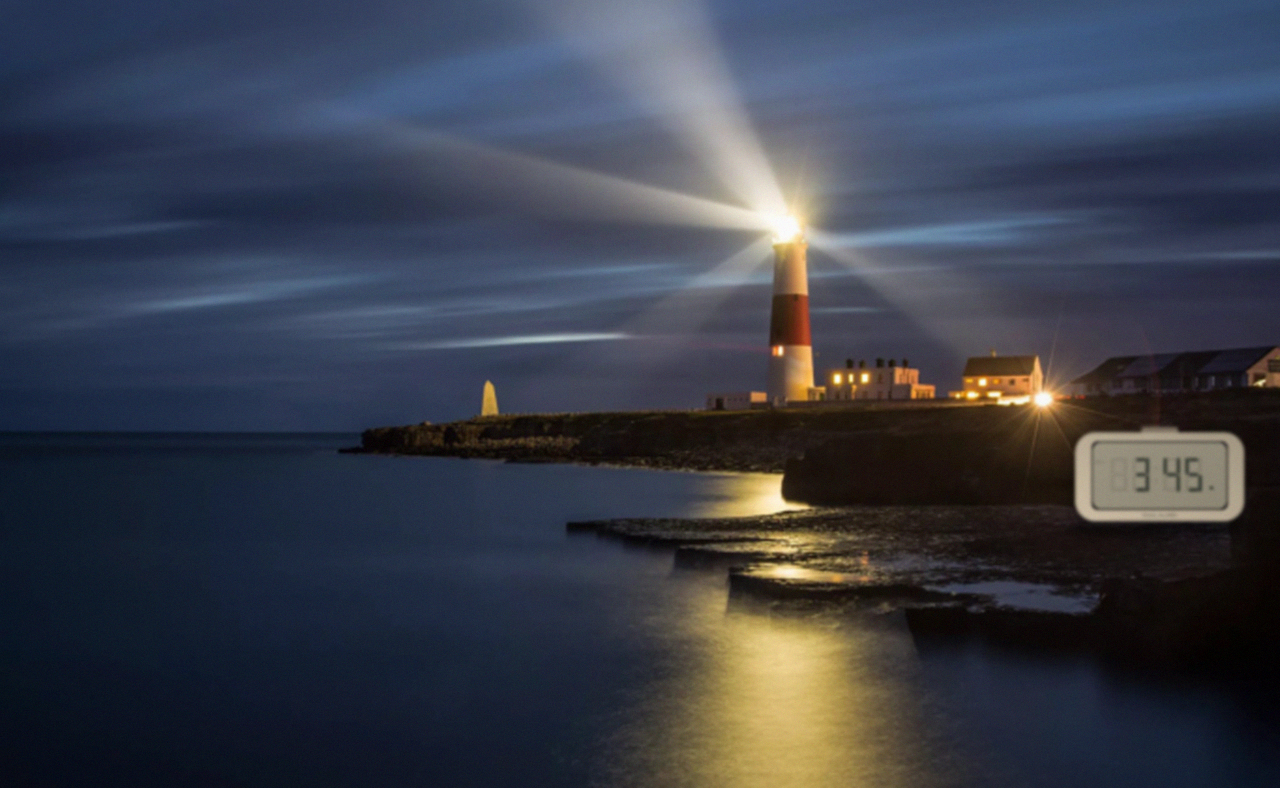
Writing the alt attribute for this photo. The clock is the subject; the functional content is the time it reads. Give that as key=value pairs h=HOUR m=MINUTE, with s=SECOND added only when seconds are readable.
h=3 m=45
